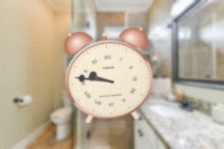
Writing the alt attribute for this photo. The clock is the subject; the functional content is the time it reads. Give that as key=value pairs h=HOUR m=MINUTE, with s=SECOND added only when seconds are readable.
h=9 m=47
